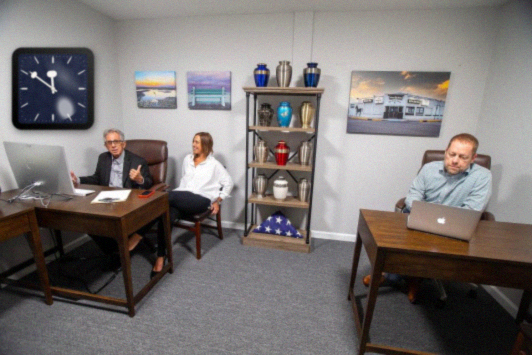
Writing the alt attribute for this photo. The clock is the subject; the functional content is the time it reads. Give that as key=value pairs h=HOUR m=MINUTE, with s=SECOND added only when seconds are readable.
h=11 m=51
